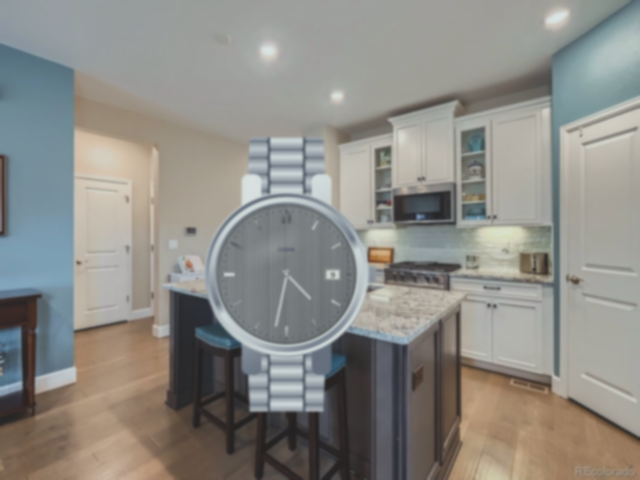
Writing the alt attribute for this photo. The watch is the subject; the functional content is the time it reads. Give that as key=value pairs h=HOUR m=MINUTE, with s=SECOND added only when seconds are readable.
h=4 m=32
